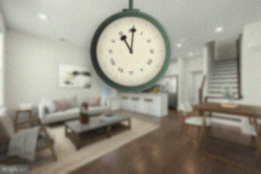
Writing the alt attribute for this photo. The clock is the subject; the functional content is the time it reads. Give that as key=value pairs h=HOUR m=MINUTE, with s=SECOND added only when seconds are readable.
h=11 m=1
